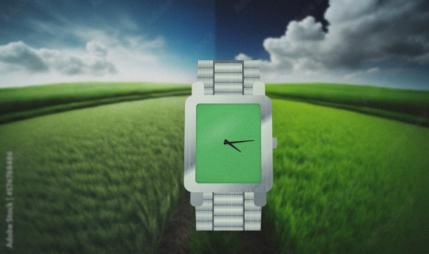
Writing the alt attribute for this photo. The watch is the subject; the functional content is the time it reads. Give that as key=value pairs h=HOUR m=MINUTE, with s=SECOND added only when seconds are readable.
h=4 m=14
